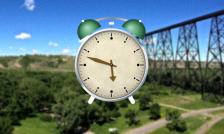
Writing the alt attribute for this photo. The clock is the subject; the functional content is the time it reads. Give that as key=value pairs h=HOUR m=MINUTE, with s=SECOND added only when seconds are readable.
h=5 m=48
